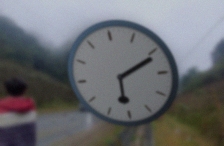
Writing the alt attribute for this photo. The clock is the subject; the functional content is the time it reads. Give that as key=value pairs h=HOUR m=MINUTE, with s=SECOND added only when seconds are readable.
h=6 m=11
